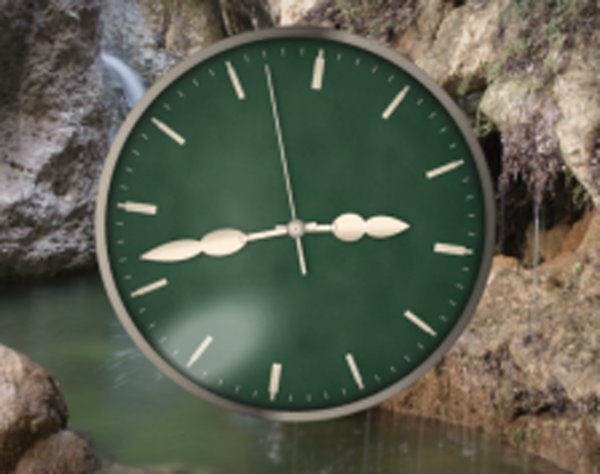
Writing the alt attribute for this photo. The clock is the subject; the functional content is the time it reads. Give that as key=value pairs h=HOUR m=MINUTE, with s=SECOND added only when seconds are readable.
h=2 m=41 s=57
